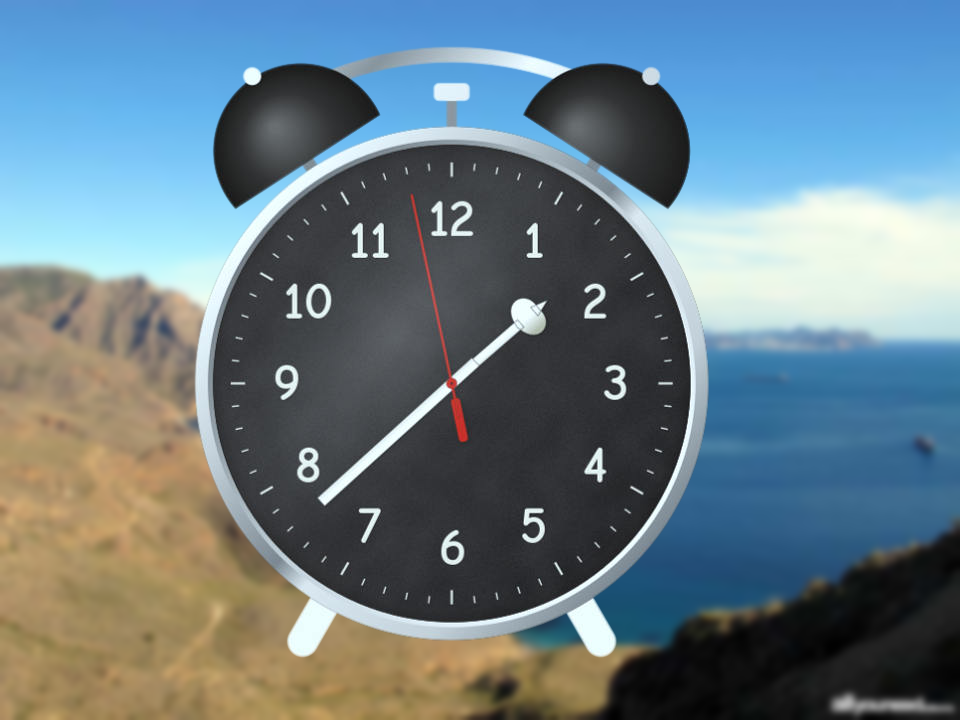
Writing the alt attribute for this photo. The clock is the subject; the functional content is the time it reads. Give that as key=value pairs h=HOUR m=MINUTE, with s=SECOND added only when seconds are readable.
h=1 m=37 s=58
